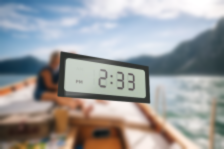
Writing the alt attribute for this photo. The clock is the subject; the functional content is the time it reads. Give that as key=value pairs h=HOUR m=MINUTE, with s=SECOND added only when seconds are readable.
h=2 m=33
